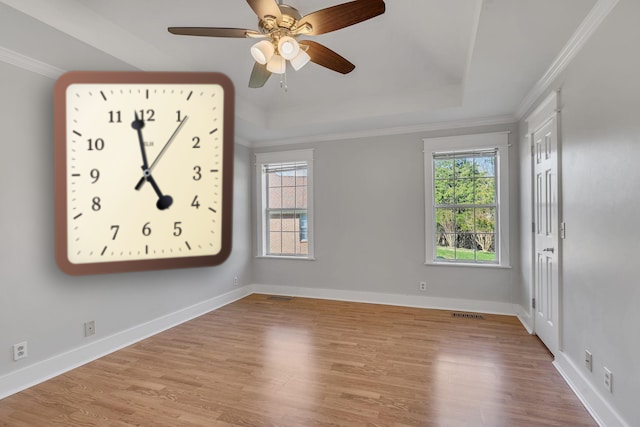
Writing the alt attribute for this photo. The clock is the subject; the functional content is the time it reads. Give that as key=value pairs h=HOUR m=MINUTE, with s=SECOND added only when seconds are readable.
h=4 m=58 s=6
